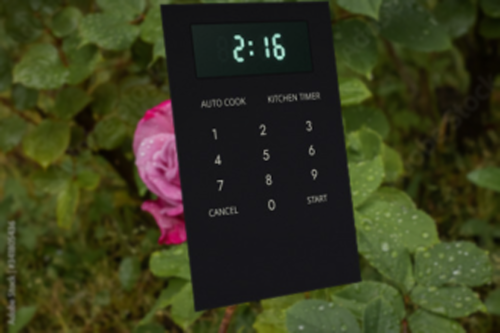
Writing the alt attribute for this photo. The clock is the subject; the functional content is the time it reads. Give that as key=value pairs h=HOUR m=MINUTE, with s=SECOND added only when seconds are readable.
h=2 m=16
